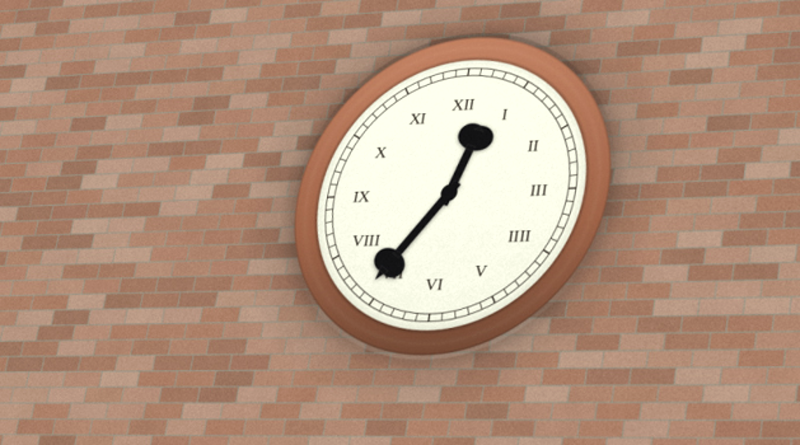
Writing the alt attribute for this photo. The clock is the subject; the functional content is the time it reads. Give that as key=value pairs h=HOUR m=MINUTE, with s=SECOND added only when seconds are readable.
h=12 m=36
